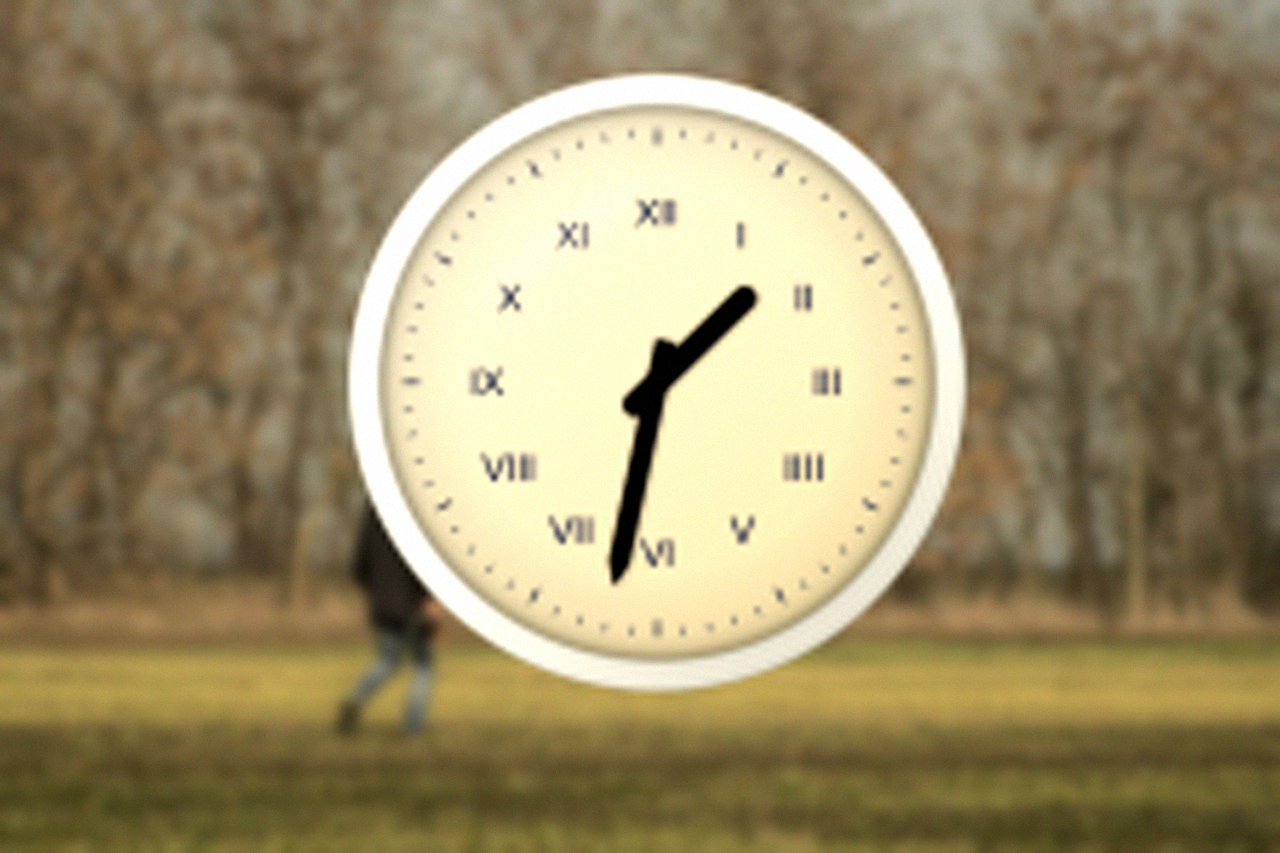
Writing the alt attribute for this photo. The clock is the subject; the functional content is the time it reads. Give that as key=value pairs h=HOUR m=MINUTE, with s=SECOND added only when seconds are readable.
h=1 m=32
